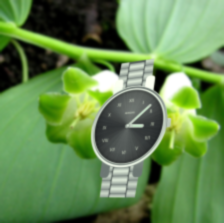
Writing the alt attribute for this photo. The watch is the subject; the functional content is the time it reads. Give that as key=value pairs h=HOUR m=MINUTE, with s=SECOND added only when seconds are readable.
h=3 m=8
